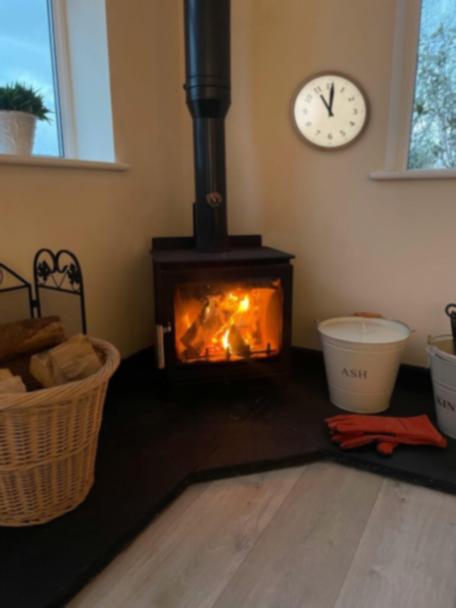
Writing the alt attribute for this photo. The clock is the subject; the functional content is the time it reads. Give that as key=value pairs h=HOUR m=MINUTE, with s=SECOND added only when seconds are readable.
h=11 m=1
